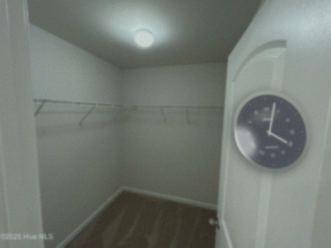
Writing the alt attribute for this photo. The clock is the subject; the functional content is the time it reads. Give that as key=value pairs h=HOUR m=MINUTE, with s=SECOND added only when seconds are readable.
h=4 m=3
